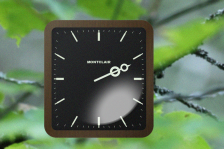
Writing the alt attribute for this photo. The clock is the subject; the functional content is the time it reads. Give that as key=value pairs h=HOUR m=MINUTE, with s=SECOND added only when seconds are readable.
h=2 m=11
